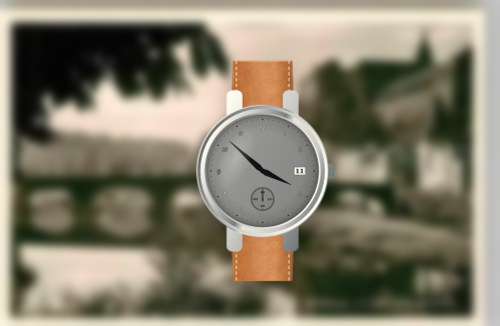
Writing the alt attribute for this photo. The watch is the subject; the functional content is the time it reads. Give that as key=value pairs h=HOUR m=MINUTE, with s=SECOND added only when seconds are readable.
h=3 m=52
